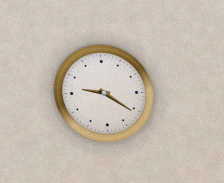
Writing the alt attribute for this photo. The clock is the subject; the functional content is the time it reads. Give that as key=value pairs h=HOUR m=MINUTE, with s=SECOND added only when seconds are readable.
h=9 m=21
